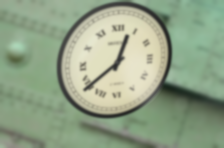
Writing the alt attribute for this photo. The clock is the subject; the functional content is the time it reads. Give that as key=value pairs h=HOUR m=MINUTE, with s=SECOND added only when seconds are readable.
h=12 m=39
